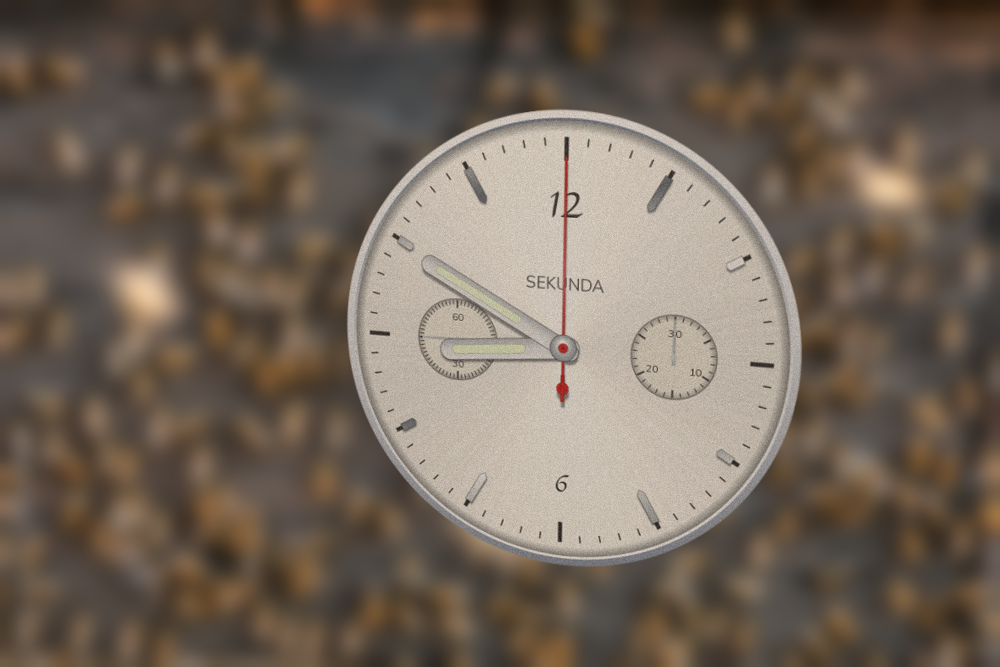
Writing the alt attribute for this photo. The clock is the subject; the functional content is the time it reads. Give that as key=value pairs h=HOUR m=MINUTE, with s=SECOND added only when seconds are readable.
h=8 m=49 s=45
